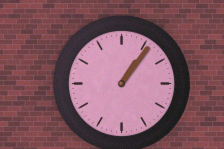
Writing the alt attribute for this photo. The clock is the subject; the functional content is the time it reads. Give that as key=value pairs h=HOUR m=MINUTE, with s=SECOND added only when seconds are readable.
h=1 m=6
